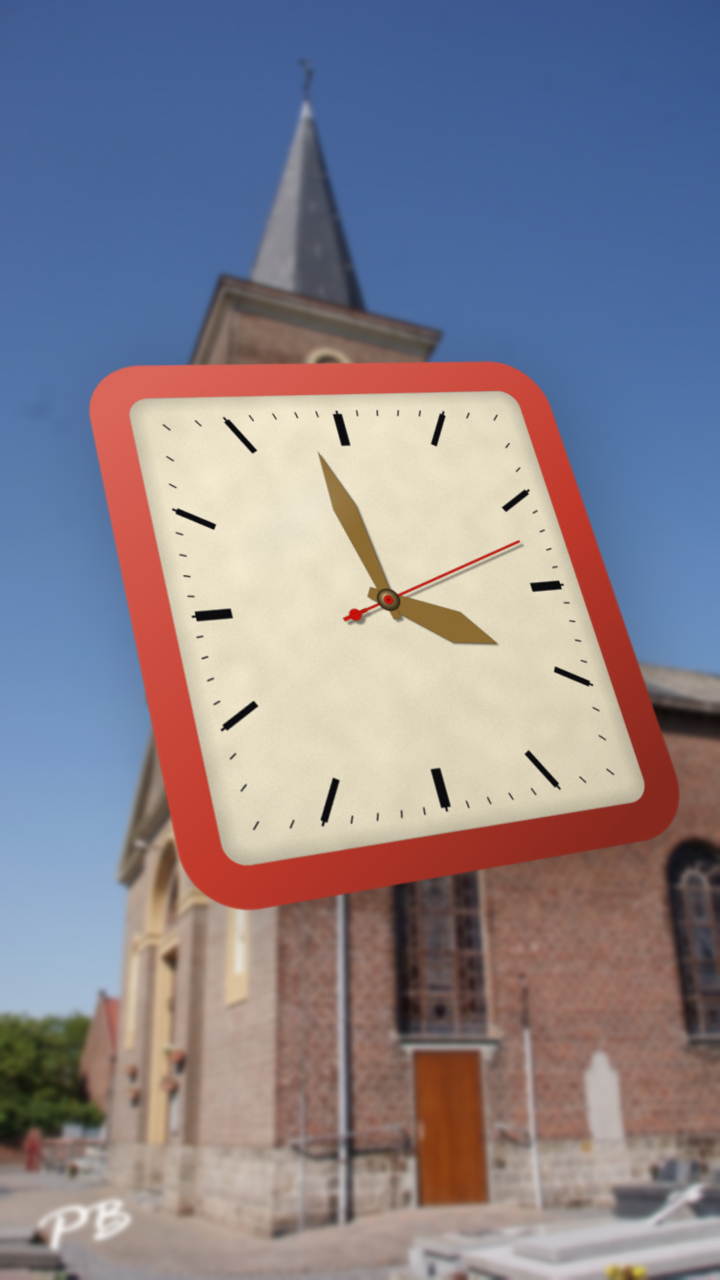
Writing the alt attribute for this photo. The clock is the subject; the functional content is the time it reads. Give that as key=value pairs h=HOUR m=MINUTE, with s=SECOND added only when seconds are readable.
h=3 m=58 s=12
